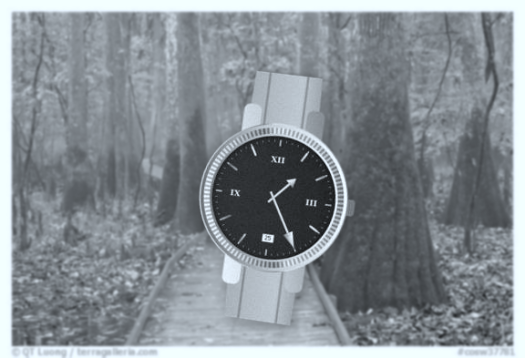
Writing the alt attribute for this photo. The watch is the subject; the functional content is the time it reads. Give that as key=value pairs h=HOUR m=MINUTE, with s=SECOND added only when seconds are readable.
h=1 m=25
